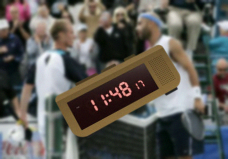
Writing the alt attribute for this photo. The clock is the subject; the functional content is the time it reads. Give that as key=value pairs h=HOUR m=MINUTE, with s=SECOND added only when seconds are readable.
h=11 m=48 s=17
